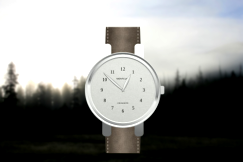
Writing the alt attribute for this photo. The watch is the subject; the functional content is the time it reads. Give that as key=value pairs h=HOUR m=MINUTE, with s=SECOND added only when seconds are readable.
h=12 m=52
